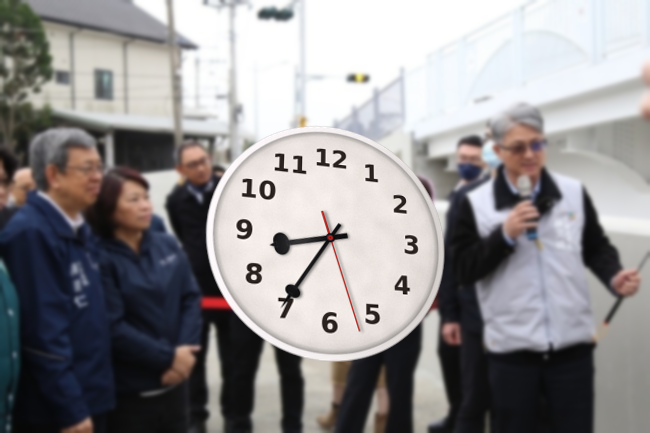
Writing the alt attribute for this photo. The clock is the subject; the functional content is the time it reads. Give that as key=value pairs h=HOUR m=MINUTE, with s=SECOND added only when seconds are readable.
h=8 m=35 s=27
